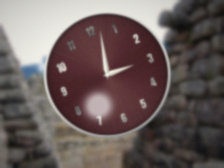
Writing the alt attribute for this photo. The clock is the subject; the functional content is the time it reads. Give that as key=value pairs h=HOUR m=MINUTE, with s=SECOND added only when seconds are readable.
h=3 m=2
